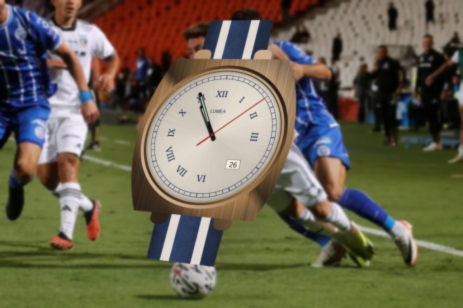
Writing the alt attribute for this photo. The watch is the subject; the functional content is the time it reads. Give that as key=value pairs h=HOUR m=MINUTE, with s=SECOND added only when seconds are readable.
h=10 m=55 s=8
